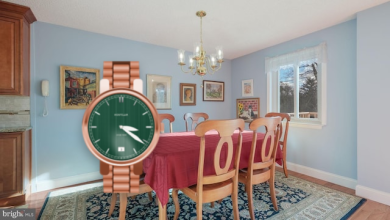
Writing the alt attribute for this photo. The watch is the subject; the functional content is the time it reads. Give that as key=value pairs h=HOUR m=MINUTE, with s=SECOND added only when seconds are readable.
h=3 m=21
